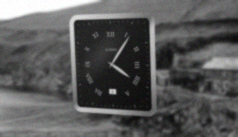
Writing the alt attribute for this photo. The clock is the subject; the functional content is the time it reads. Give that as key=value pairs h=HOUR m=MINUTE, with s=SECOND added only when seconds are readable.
h=4 m=6
